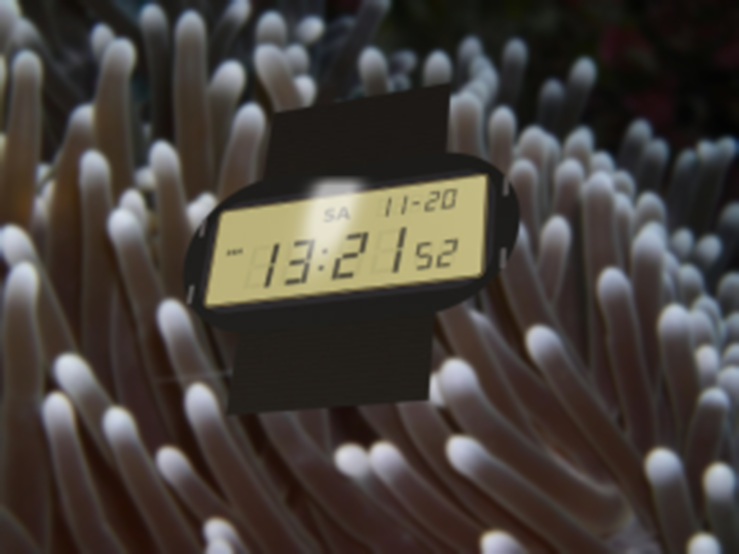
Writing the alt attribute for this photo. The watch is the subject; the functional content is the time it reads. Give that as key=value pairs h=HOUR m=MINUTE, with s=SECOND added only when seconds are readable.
h=13 m=21 s=52
